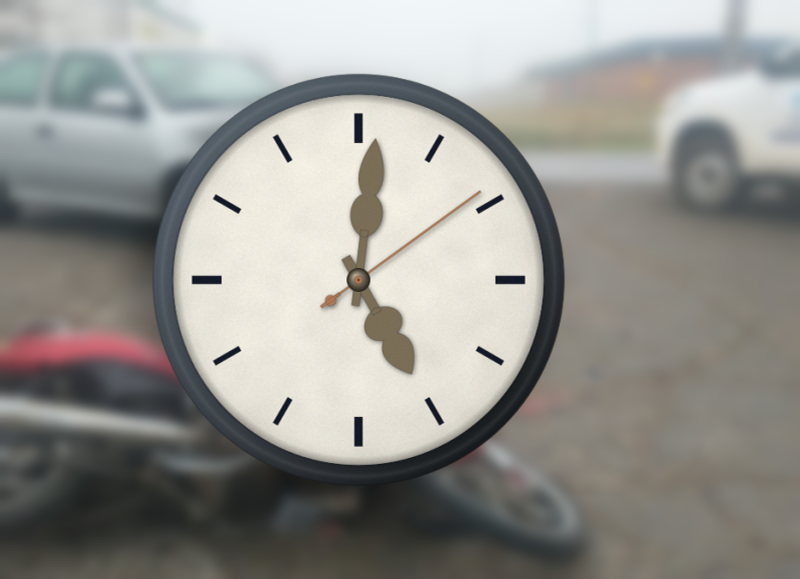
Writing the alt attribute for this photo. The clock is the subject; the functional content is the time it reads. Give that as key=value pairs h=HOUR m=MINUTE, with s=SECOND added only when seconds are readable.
h=5 m=1 s=9
